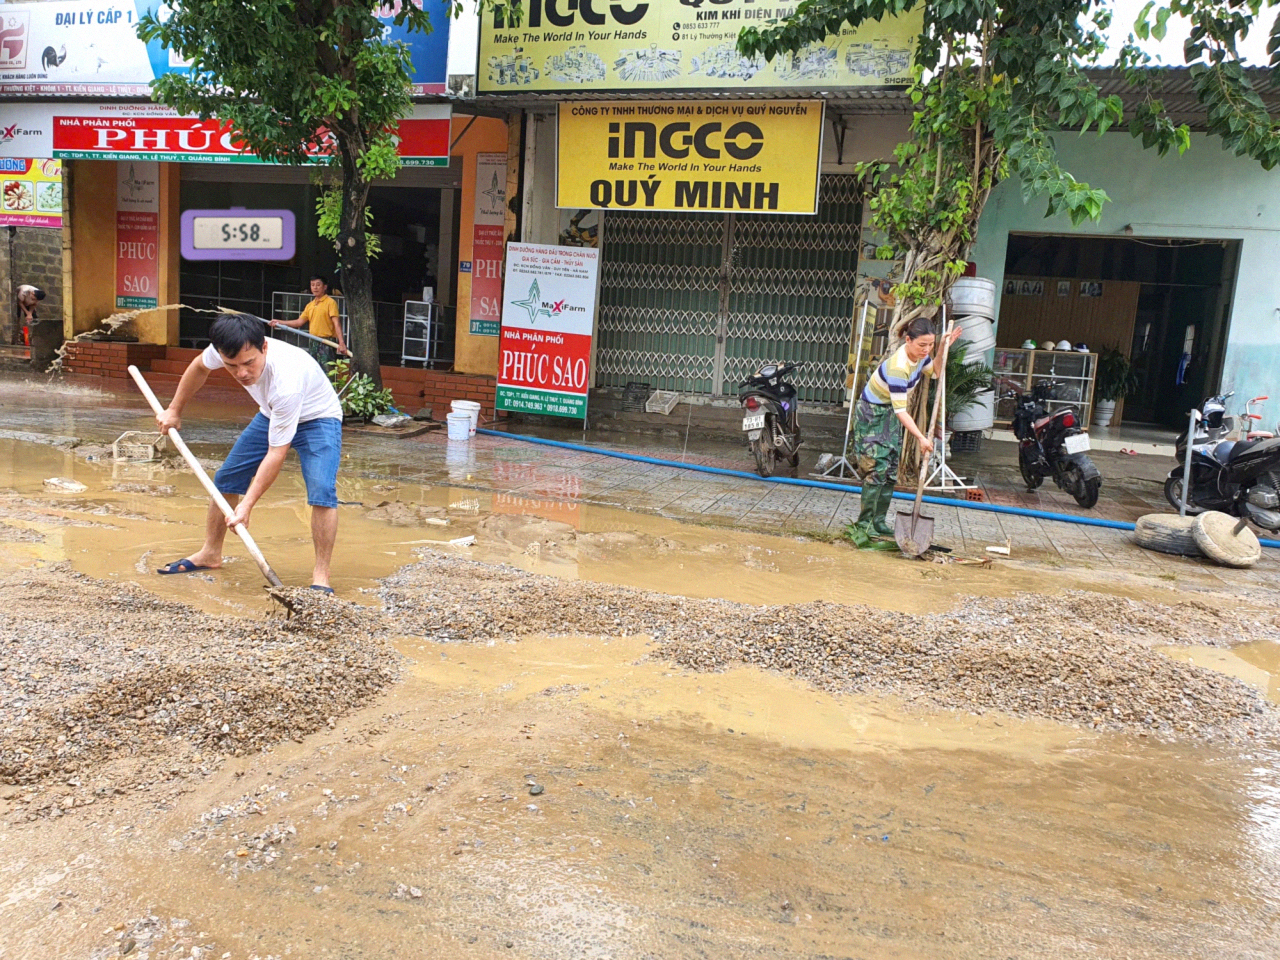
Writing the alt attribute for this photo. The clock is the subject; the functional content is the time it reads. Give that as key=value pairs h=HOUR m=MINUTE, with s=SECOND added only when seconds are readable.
h=5 m=58
